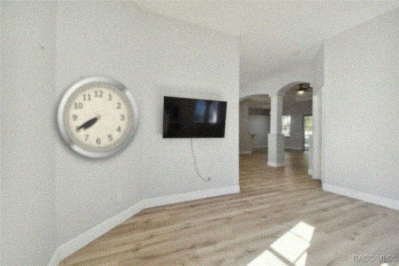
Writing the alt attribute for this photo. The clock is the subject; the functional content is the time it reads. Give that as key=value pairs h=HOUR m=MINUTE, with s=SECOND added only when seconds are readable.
h=7 m=40
